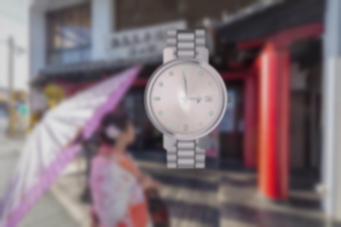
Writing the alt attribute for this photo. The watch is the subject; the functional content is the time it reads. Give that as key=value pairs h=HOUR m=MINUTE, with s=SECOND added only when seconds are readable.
h=2 m=59
